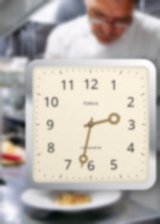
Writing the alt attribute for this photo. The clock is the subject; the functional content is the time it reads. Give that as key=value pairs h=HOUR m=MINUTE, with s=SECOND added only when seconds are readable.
h=2 m=32
